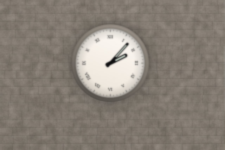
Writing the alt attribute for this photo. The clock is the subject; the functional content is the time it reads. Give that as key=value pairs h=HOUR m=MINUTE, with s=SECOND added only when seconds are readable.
h=2 m=7
